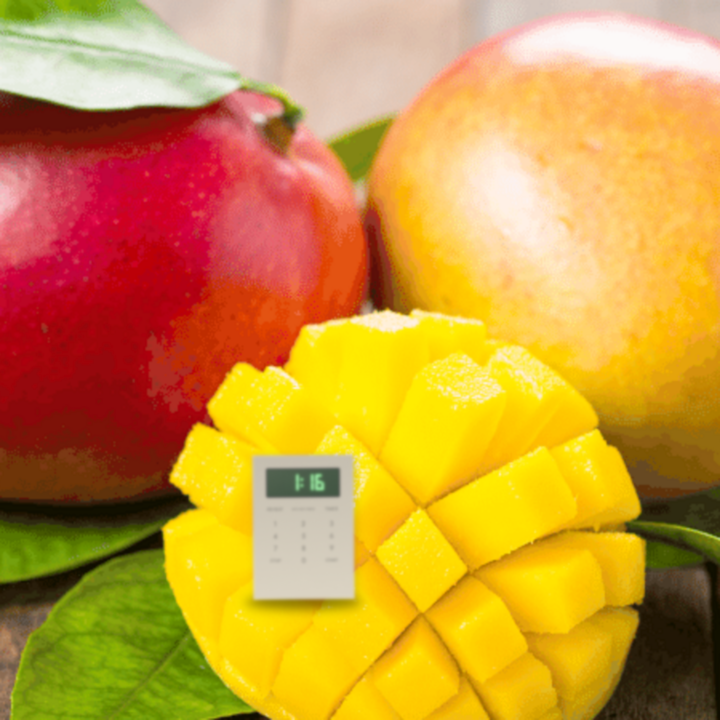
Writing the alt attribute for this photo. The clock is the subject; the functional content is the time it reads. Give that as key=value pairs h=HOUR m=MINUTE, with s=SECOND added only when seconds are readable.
h=1 m=16
